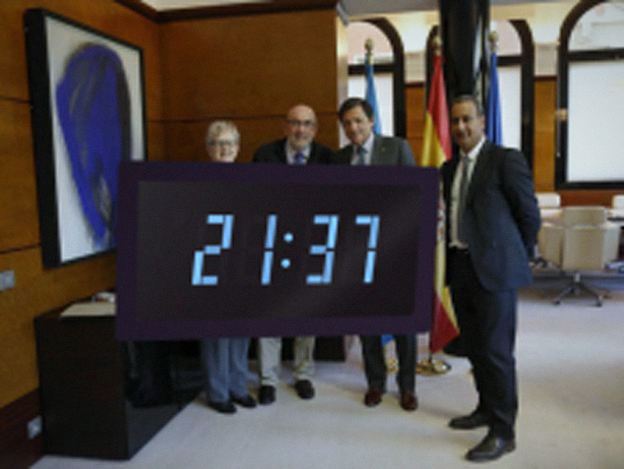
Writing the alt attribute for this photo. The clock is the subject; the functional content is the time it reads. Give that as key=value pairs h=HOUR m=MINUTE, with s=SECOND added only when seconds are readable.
h=21 m=37
